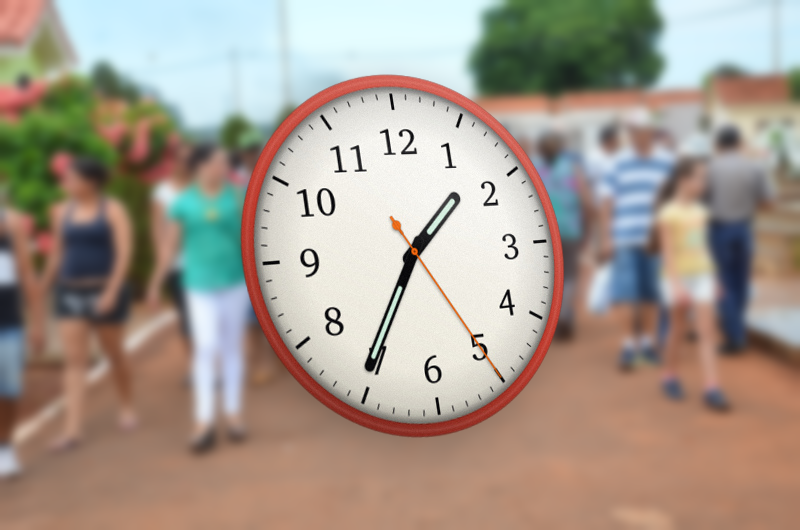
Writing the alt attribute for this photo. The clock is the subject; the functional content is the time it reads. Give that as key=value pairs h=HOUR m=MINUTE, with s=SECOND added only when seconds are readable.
h=1 m=35 s=25
